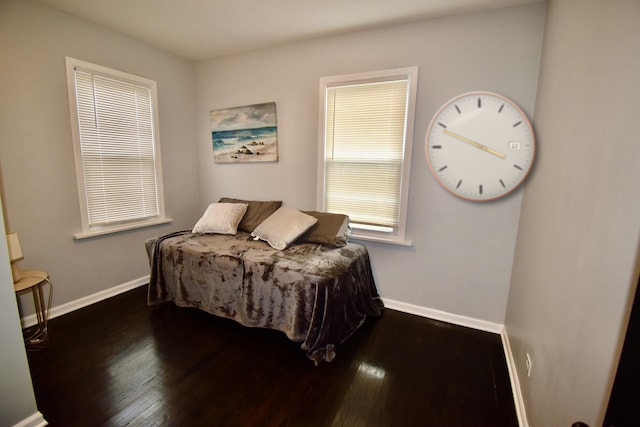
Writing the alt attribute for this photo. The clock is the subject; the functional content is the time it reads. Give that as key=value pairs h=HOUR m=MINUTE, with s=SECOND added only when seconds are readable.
h=3 m=49
